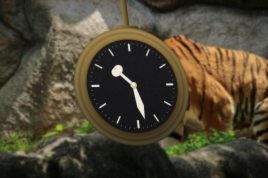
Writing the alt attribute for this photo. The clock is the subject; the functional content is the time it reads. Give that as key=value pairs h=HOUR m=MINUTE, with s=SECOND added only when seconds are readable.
h=10 m=28
